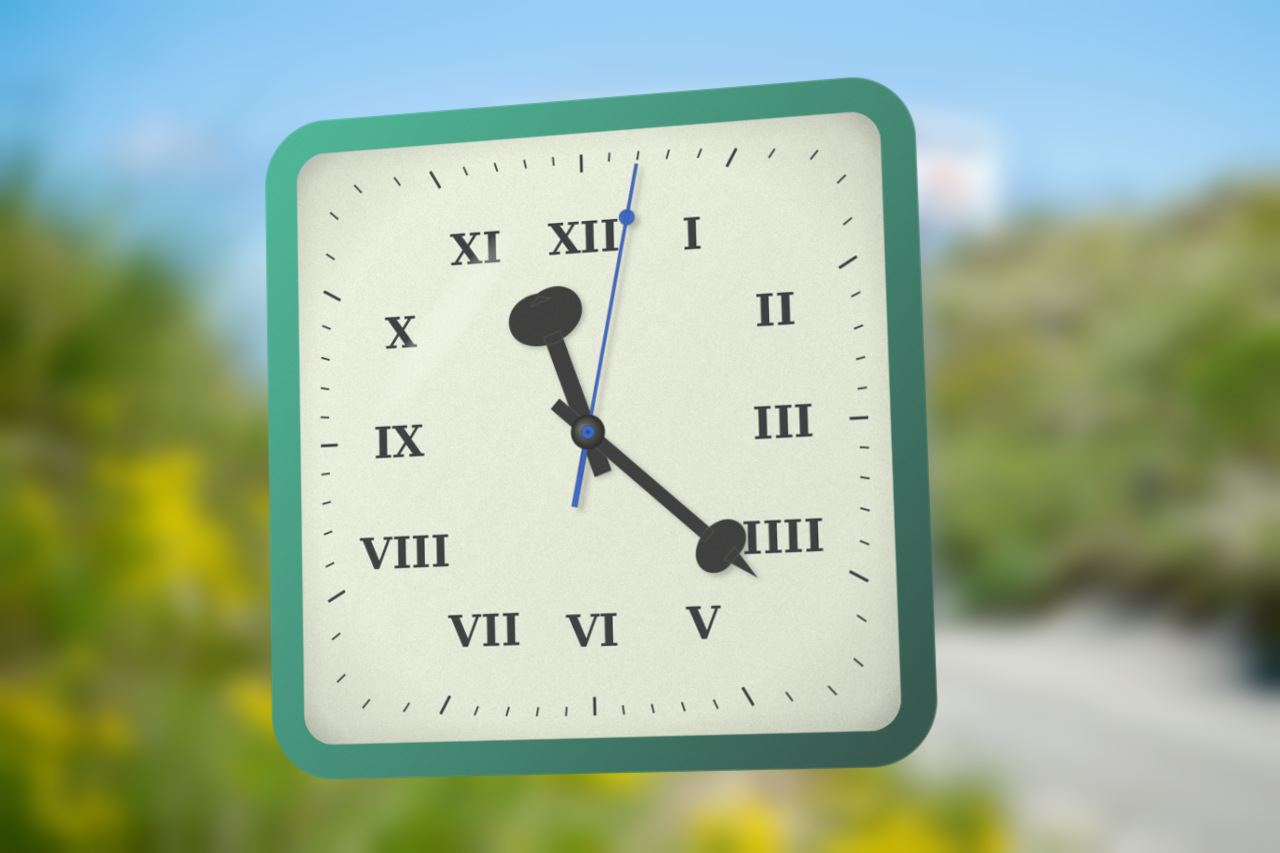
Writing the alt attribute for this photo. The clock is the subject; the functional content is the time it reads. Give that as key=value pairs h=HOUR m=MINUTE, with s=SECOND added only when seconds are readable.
h=11 m=22 s=2
